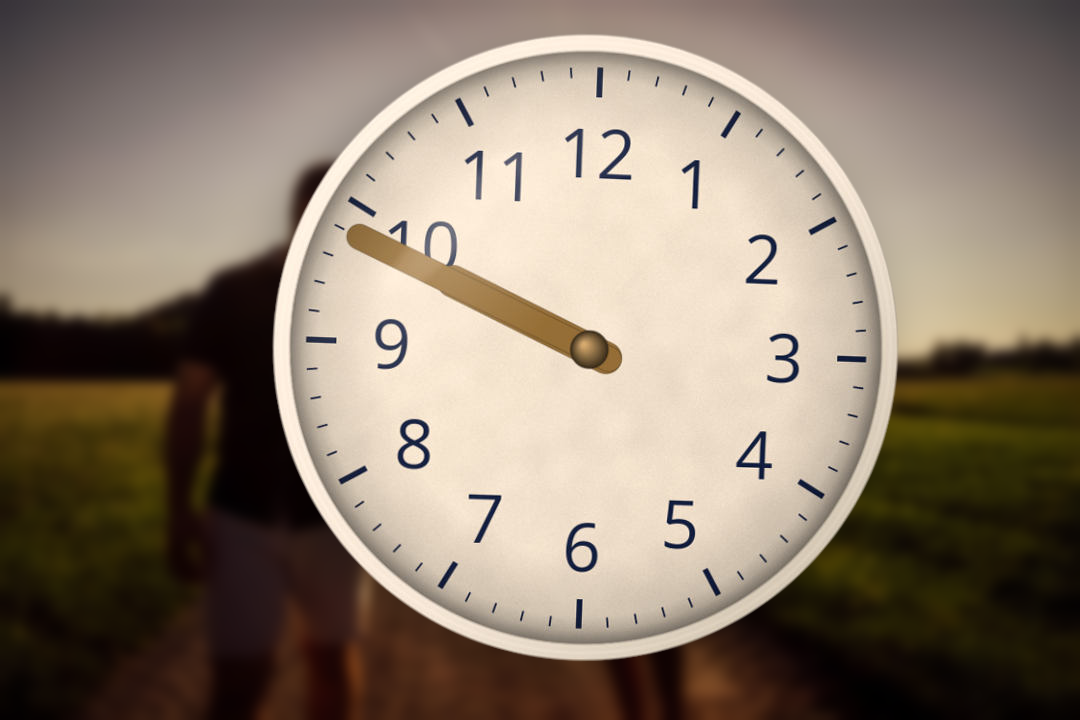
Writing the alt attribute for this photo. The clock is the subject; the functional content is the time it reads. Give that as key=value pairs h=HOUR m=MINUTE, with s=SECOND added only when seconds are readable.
h=9 m=49
